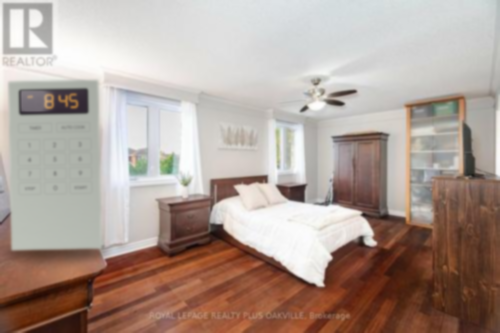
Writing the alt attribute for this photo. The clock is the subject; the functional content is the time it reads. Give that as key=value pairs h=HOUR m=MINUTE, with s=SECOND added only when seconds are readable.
h=8 m=45
